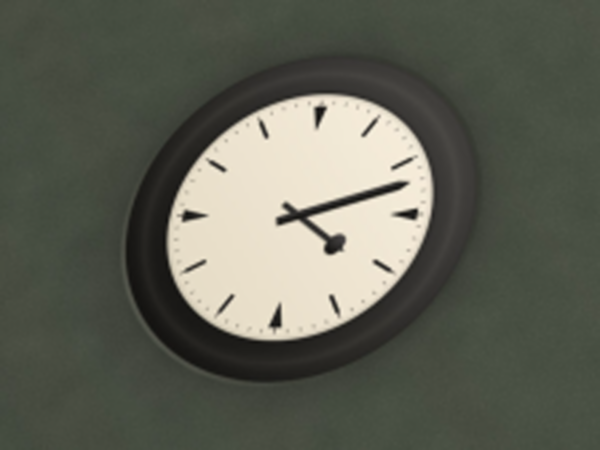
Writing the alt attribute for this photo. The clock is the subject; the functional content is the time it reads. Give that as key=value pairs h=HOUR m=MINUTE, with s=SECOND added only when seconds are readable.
h=4 m=12
